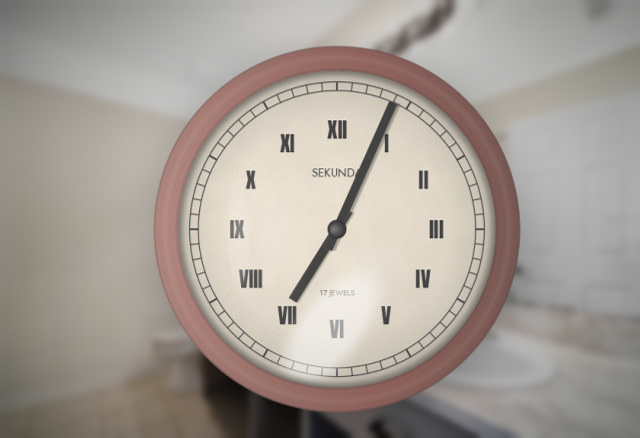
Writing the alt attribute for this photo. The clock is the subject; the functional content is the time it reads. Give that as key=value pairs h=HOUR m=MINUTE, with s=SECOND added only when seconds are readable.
h=7 m=4
